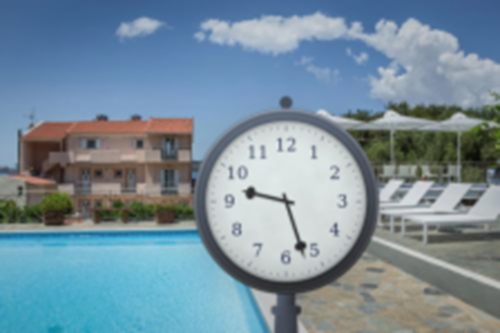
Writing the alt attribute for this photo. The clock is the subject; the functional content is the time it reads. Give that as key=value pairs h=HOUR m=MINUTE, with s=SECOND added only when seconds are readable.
h=9 m=27
